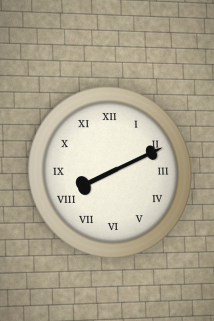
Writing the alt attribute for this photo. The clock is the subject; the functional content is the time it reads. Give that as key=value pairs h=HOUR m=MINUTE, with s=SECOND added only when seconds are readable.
h=8 m=11
